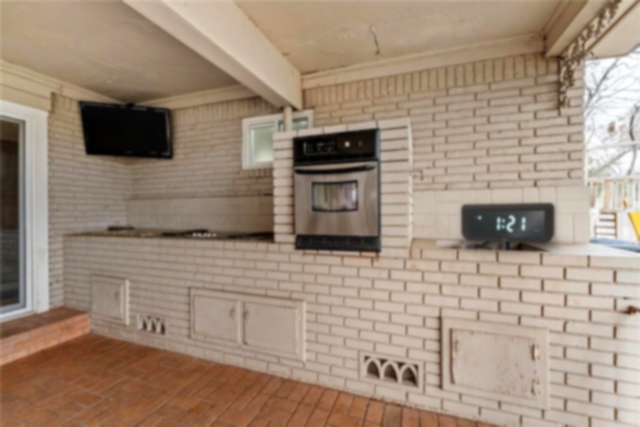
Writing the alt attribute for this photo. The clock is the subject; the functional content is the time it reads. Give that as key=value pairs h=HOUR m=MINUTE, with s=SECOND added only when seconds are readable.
h=1 m=21
